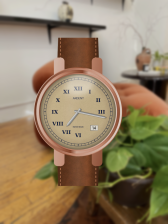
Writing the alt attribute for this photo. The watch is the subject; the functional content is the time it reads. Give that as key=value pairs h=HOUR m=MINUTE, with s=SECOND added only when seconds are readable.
h=7 m=17
